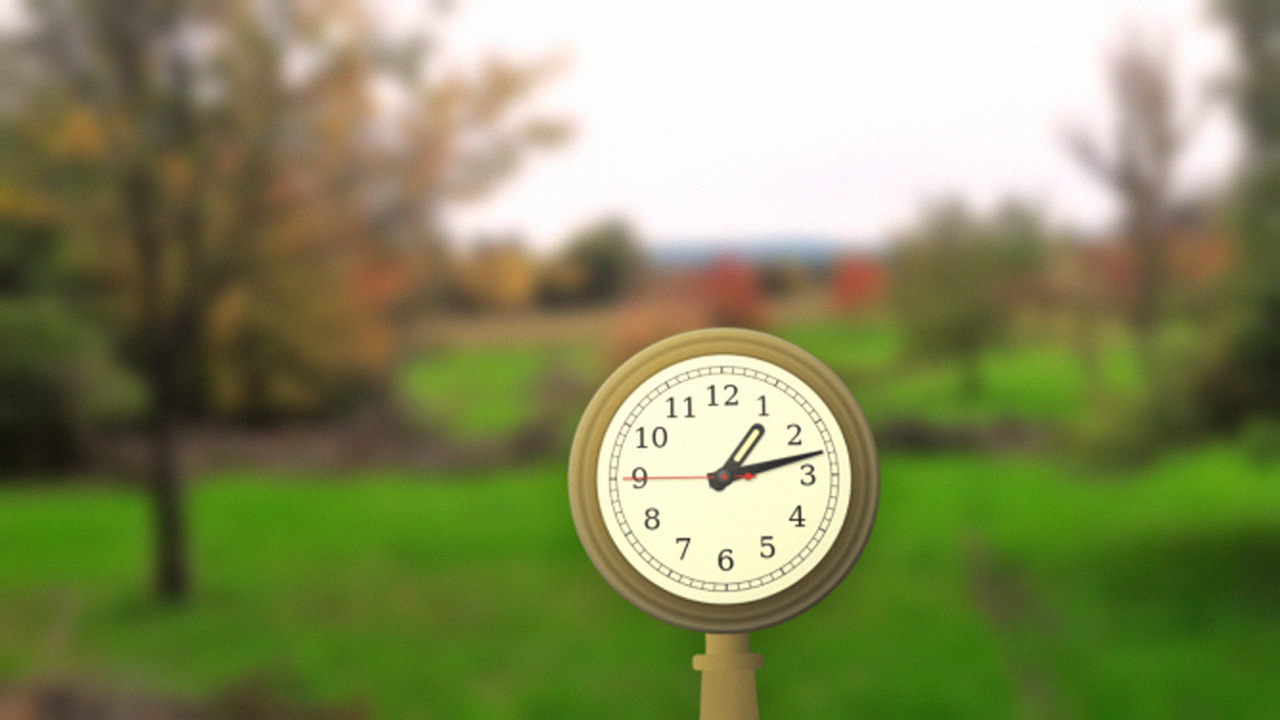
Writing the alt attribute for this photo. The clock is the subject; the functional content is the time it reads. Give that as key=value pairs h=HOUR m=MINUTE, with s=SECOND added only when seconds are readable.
h=1 m=12 s=45
